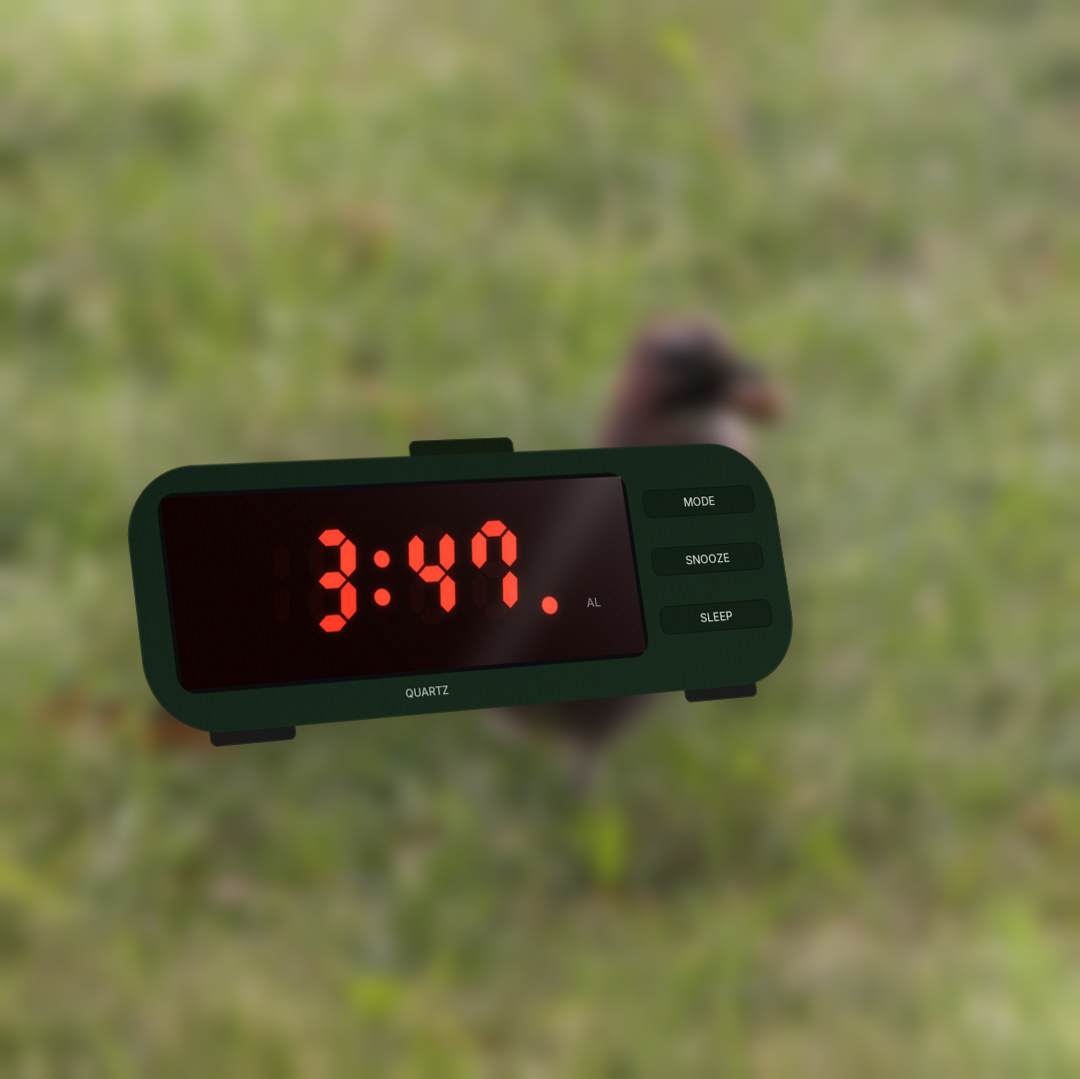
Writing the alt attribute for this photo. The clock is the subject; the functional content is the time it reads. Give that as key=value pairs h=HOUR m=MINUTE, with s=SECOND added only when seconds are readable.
h=3 m=47
